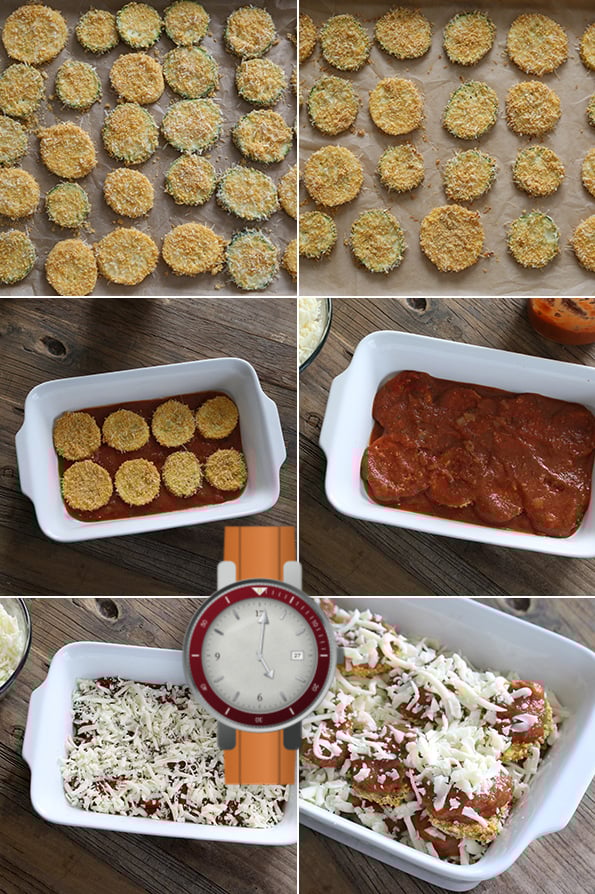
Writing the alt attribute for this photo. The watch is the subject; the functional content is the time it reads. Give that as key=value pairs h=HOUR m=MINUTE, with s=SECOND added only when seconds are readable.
h=5 m=1
